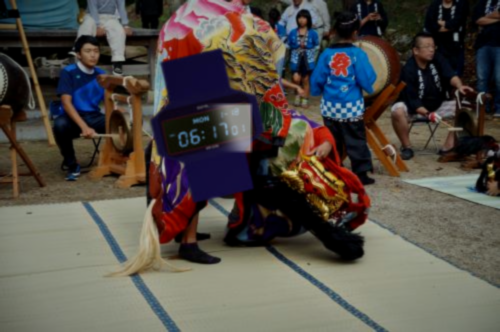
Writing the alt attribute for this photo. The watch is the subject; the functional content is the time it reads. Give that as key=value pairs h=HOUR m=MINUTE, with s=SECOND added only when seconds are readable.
h=6 m=17
